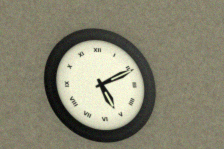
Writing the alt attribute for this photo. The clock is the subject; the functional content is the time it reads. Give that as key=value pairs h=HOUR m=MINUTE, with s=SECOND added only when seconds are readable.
h=5 m=11
